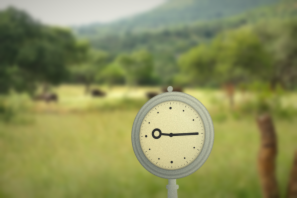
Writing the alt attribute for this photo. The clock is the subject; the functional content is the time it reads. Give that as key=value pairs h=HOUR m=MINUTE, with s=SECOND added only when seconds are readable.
h=9 m=15
